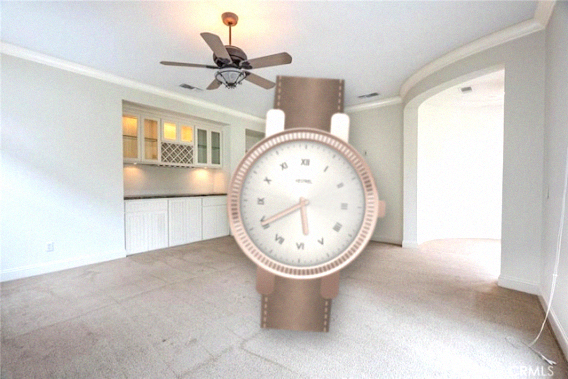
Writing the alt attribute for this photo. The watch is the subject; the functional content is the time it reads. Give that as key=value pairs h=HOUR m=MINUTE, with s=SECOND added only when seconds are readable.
h=5 m=40
